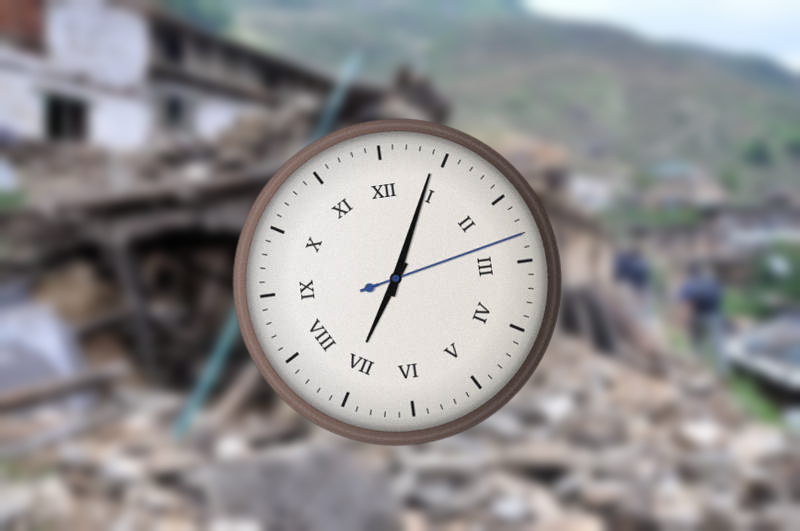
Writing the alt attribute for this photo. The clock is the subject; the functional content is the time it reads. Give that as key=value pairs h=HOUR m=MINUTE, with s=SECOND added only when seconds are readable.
h=7 m=4 s=13
